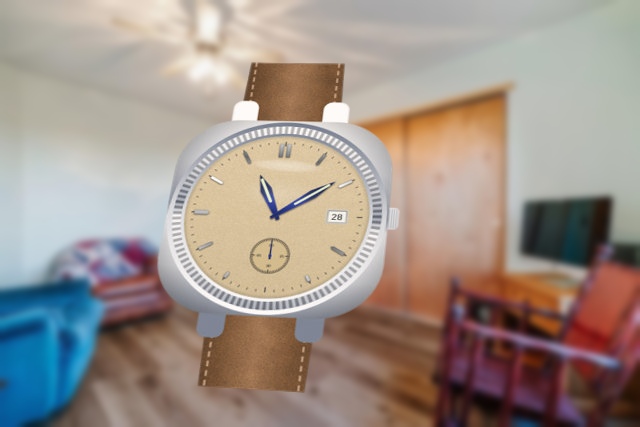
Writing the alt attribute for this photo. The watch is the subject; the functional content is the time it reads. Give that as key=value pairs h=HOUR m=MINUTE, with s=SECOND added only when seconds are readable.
h=11 m=9
